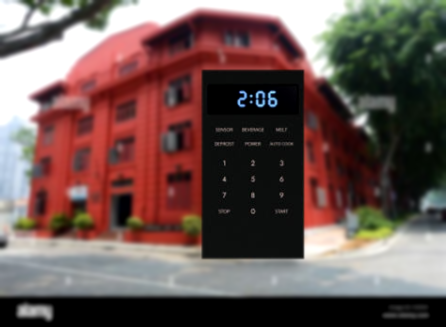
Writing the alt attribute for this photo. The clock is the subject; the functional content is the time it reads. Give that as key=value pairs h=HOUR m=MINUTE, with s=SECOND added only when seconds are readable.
h=2 m=6
